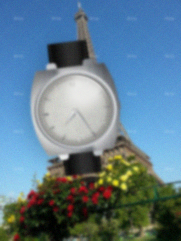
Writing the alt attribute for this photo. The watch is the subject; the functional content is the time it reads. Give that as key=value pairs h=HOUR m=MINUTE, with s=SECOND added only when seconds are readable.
h=7 m=25
